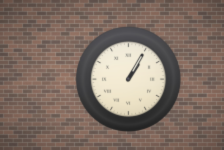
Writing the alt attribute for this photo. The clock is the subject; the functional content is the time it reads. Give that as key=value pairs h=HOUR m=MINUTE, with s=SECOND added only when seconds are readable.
h=1 m=5
